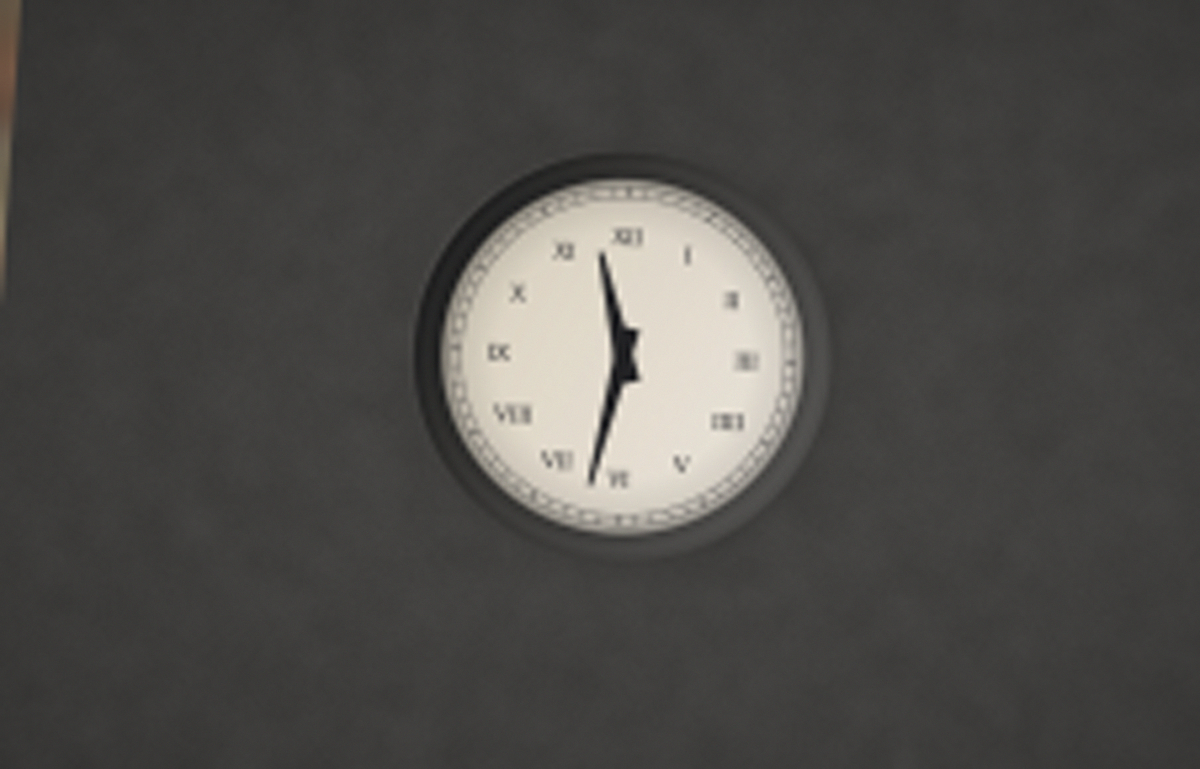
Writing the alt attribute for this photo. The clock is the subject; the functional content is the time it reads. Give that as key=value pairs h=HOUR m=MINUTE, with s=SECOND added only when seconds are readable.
h=11 m=32
